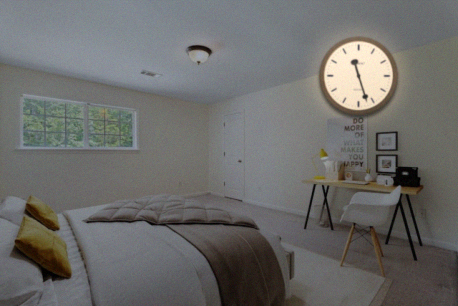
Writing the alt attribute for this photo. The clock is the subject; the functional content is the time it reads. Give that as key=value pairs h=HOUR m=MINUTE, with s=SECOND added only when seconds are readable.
h=11 m=27
